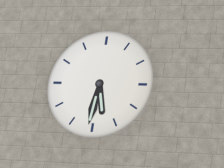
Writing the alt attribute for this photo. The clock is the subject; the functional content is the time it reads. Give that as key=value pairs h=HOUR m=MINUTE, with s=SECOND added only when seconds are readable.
h=5 m=31
